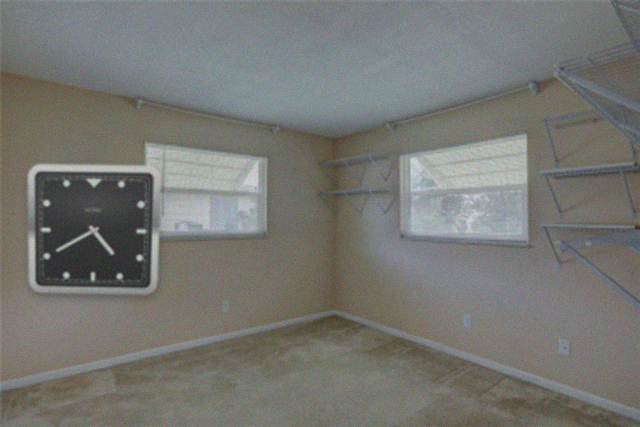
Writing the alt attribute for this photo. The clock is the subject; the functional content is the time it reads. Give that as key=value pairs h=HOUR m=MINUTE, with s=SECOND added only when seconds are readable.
h=4 m=40
